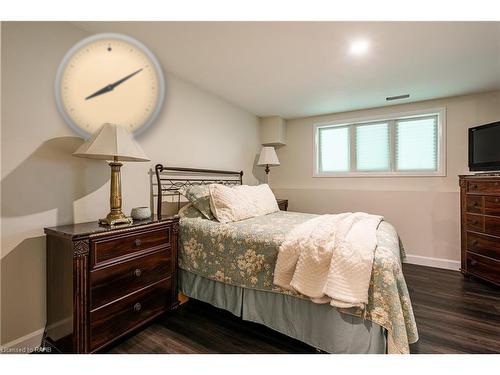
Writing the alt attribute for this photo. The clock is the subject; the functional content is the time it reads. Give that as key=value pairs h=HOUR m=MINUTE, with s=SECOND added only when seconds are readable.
h=8 m=10
